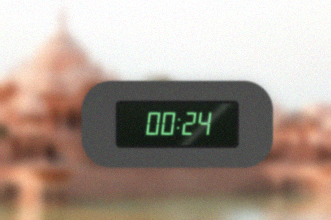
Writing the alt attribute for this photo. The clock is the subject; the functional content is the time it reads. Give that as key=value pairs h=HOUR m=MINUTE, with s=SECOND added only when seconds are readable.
h=0 m=24
